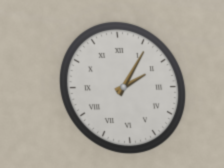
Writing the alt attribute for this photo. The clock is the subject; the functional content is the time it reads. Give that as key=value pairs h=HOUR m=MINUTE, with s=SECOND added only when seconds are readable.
h=2 m=6
